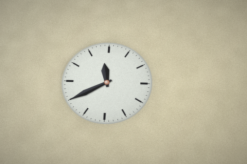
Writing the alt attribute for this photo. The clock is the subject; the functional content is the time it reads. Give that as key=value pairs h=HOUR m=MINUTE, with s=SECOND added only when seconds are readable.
h=11 m=40
